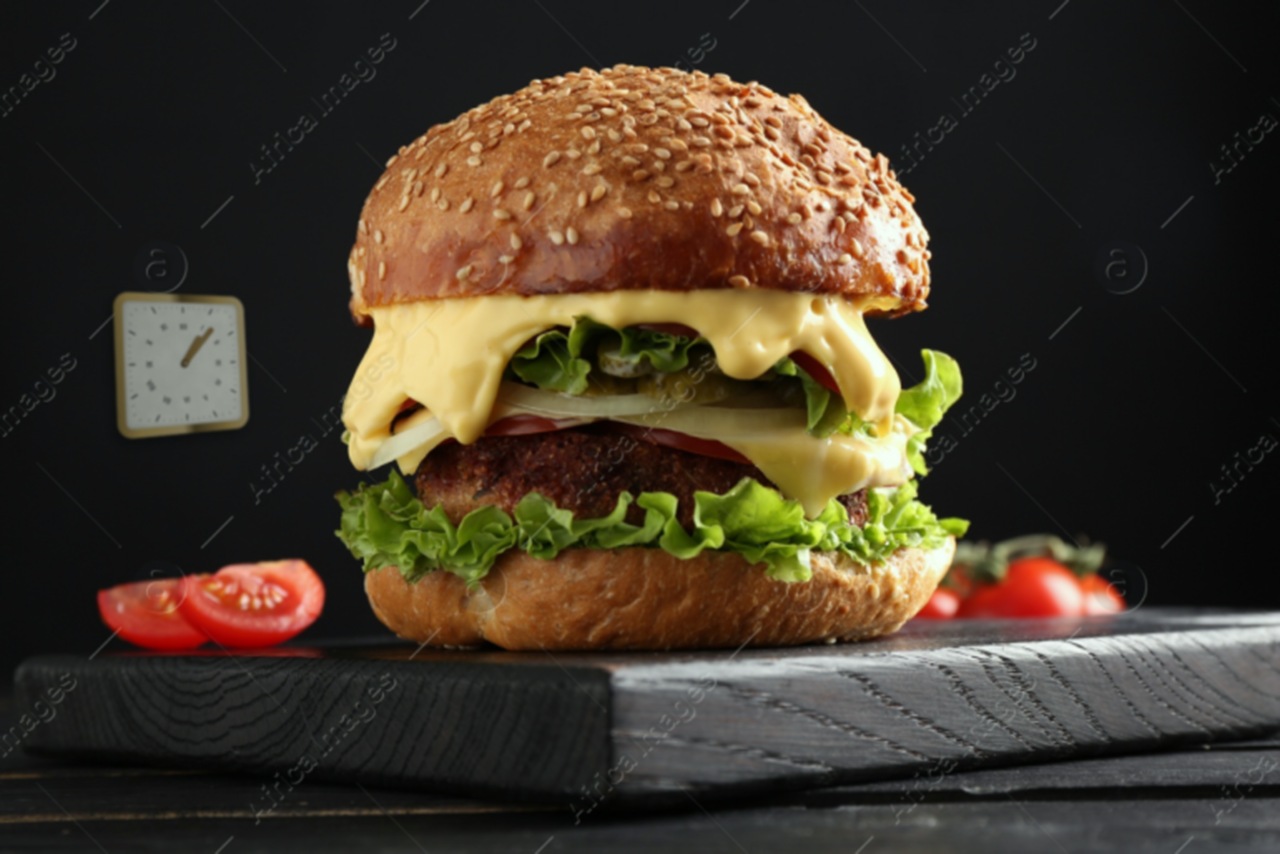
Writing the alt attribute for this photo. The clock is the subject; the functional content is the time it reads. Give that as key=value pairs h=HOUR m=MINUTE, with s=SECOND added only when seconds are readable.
h=1 m=7
